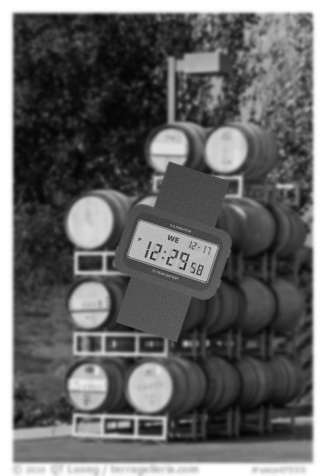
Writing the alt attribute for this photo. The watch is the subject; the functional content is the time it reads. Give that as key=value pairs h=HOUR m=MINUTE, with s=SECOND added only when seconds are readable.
h=12 m=29 s=58
